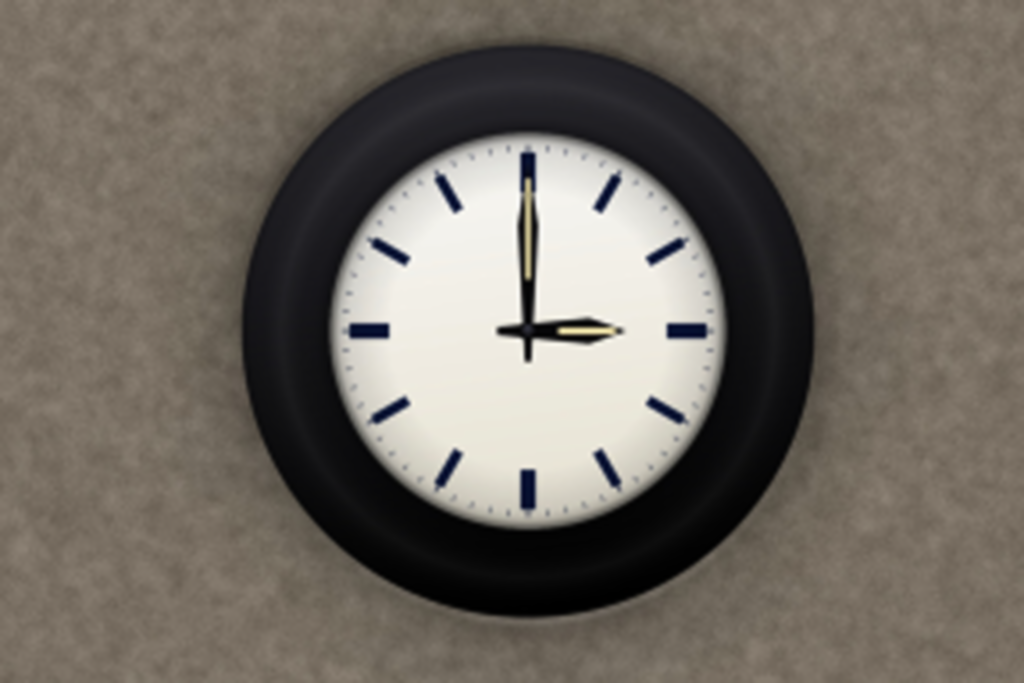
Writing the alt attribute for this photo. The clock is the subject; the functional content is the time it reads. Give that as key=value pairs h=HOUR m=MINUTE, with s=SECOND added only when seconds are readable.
h=3 m=0
